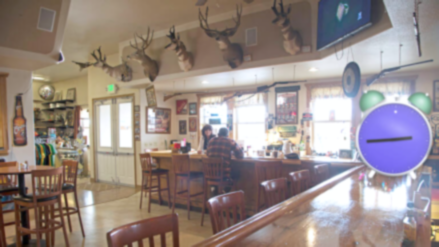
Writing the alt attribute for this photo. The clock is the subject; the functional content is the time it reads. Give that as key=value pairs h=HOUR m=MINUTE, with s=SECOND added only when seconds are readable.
h=2 m=44
